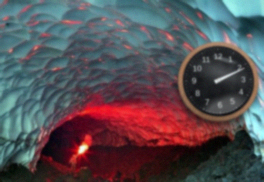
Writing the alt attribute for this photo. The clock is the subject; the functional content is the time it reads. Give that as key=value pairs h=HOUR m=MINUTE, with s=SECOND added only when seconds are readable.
h=2 m=11
